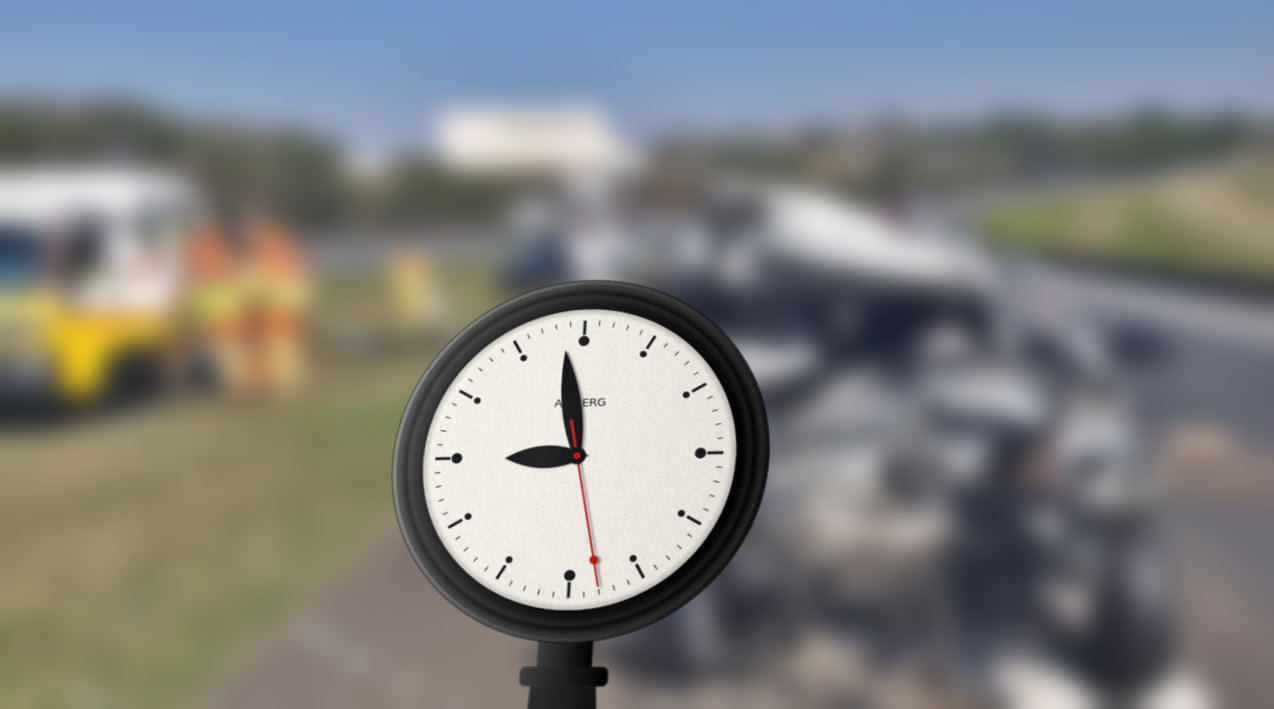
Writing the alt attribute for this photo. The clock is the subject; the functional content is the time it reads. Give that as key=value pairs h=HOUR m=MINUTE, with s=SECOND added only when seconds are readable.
h=8 m=58 s=28
